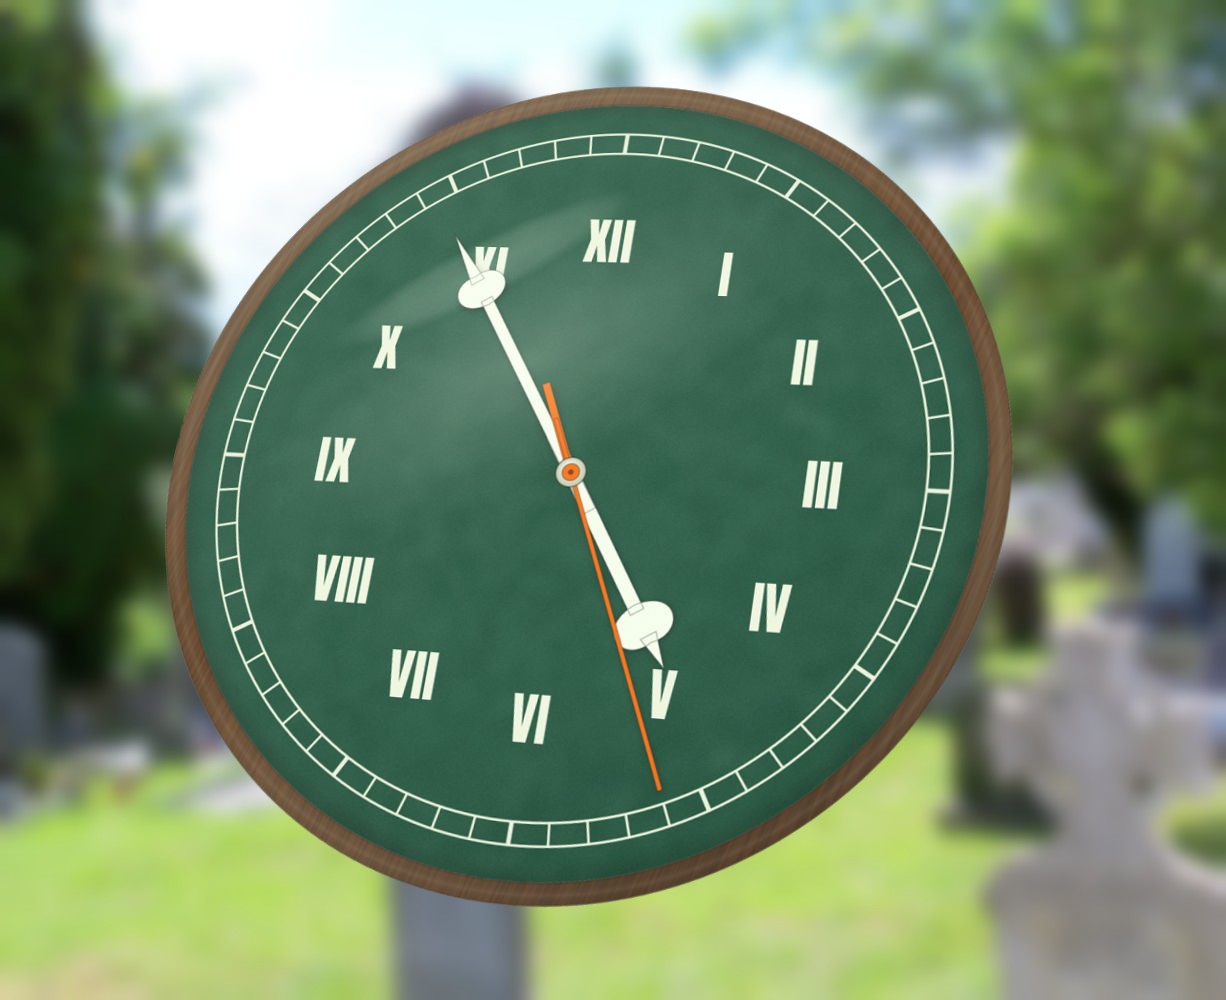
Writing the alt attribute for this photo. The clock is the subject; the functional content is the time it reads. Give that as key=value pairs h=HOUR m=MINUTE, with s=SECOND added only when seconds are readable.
h=4 m=54 s=26
